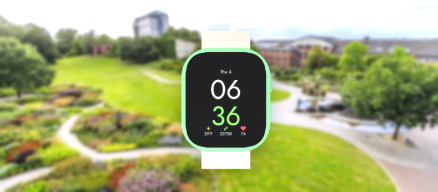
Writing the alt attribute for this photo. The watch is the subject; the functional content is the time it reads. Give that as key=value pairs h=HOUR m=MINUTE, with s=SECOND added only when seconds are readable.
h=6 m=36
